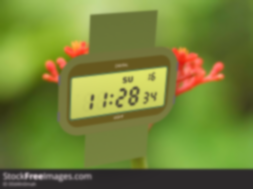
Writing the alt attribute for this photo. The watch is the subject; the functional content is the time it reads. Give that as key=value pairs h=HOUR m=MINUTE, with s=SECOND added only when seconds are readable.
h=11 m=28 s=34
